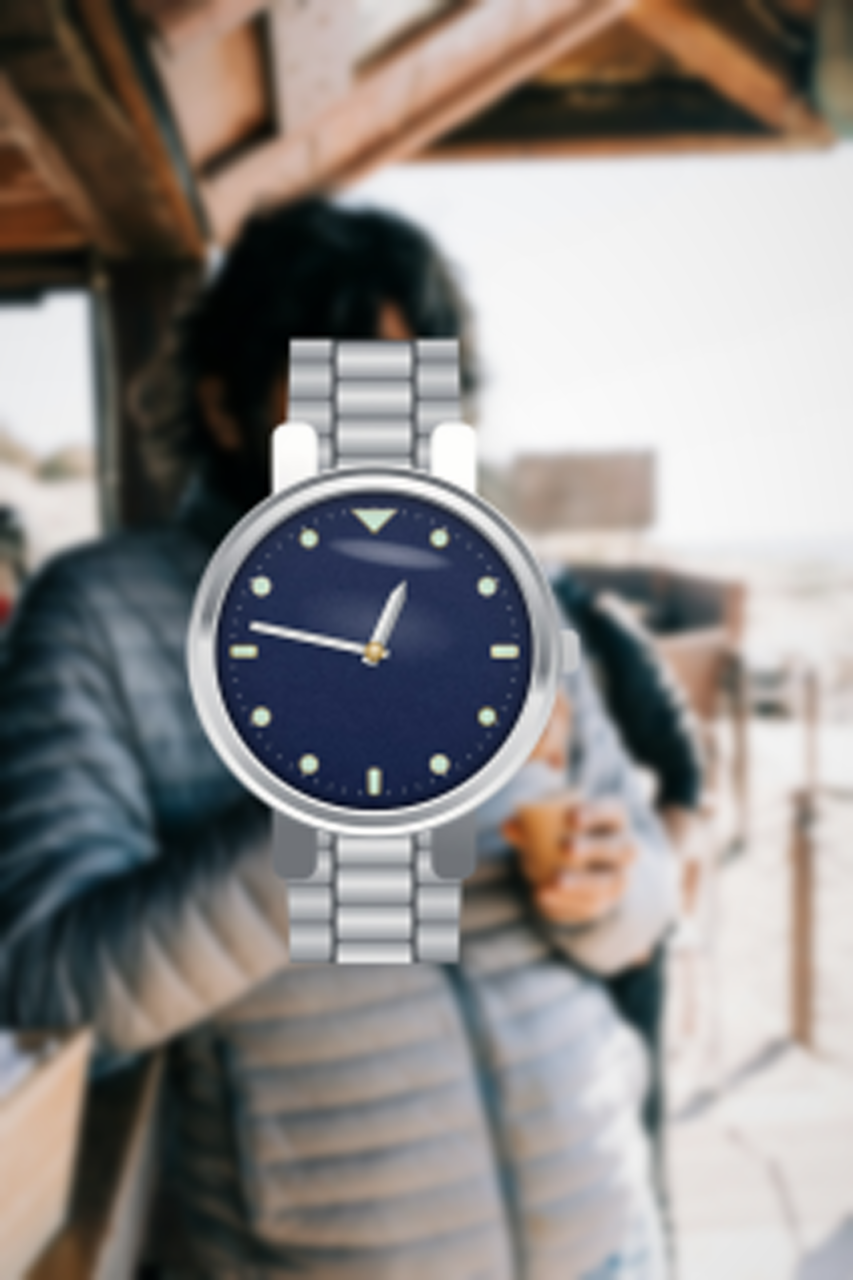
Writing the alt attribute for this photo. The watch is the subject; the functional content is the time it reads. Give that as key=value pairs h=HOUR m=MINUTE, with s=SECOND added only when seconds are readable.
h=12 m=47
